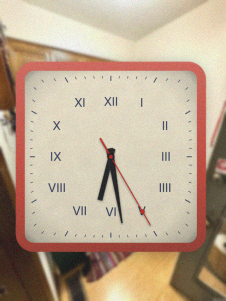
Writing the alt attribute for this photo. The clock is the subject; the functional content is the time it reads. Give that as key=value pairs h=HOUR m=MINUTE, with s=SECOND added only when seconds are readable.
h=6 m=28 s=25
